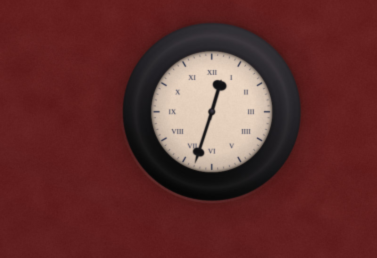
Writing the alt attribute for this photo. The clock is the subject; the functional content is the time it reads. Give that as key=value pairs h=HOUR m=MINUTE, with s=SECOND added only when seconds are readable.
h=12 m=33
